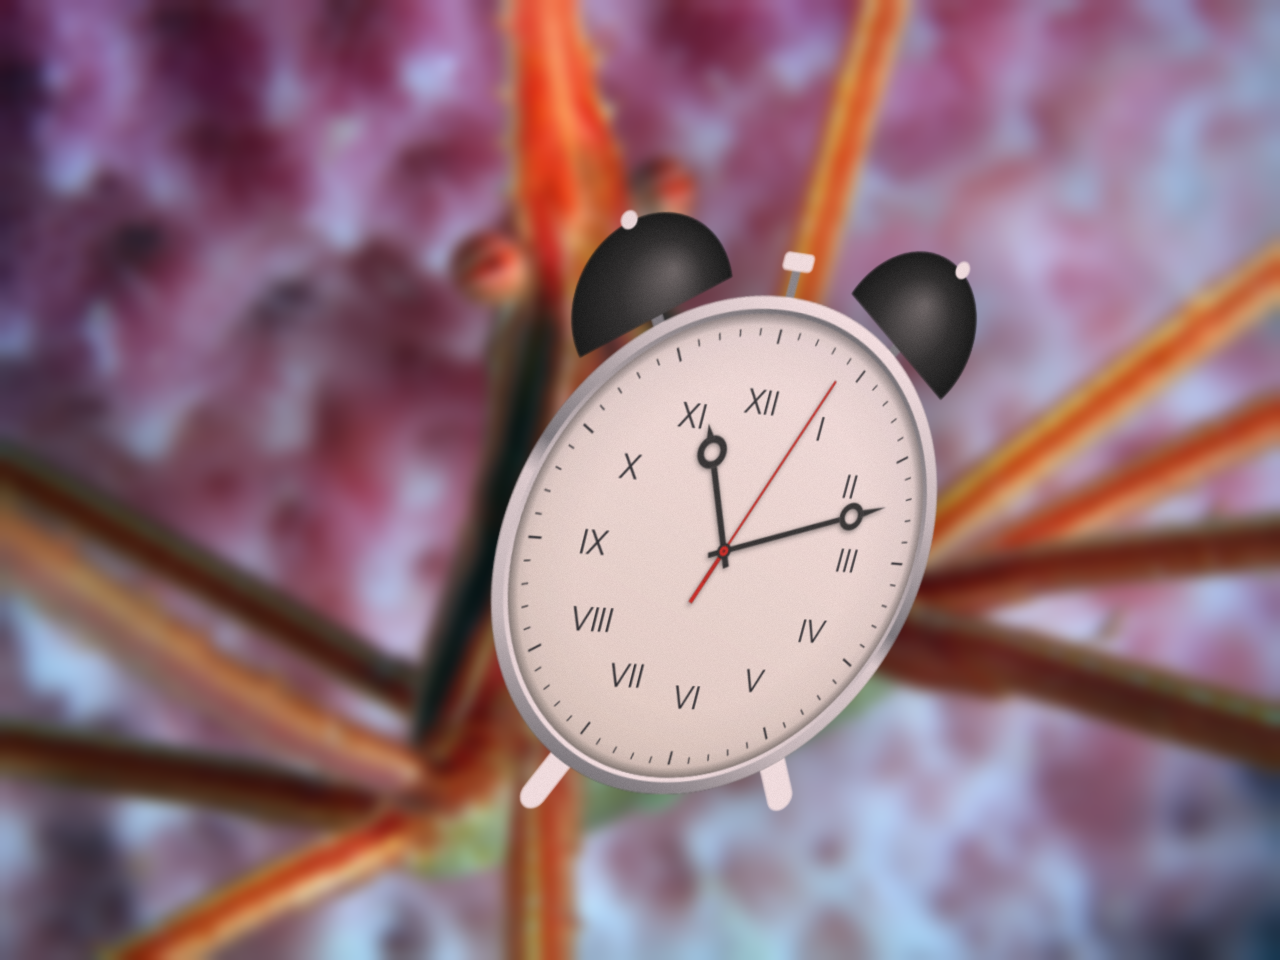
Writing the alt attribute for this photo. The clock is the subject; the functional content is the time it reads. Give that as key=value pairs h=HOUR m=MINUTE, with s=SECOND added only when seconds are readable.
h=11 m=12 s=4
